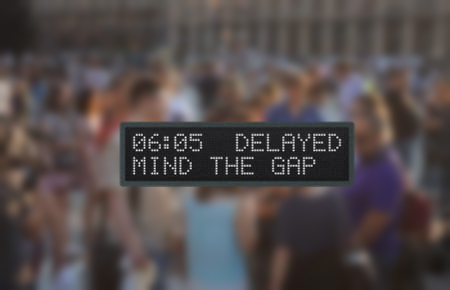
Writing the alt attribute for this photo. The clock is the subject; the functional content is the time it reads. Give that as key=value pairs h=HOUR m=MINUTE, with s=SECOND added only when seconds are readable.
h=6 m=5
